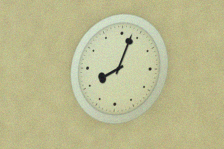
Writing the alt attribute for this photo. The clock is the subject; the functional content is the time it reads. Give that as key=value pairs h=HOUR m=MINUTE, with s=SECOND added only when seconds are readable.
h=8 m=3
